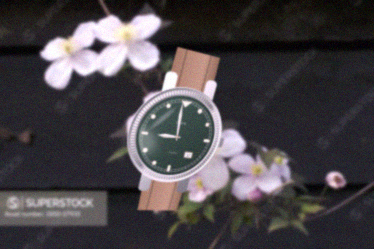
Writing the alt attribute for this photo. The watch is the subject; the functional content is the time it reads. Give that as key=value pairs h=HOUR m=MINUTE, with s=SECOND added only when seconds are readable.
h=8 m=59
